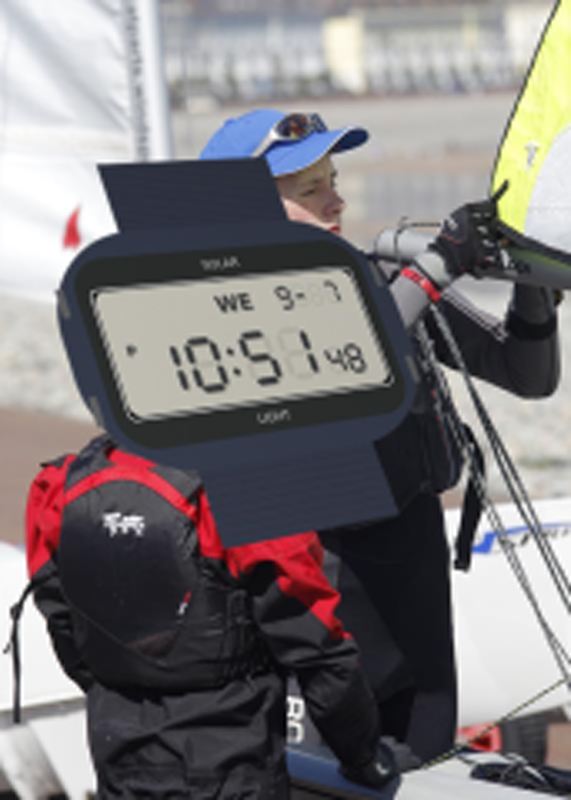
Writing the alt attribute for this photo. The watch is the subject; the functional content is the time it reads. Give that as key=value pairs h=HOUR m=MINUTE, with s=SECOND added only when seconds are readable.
h=10 m=51 s=48
